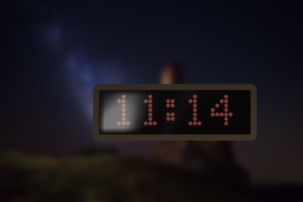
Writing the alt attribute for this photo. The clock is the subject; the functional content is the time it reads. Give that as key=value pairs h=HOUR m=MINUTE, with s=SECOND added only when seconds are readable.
h=11 m=14
